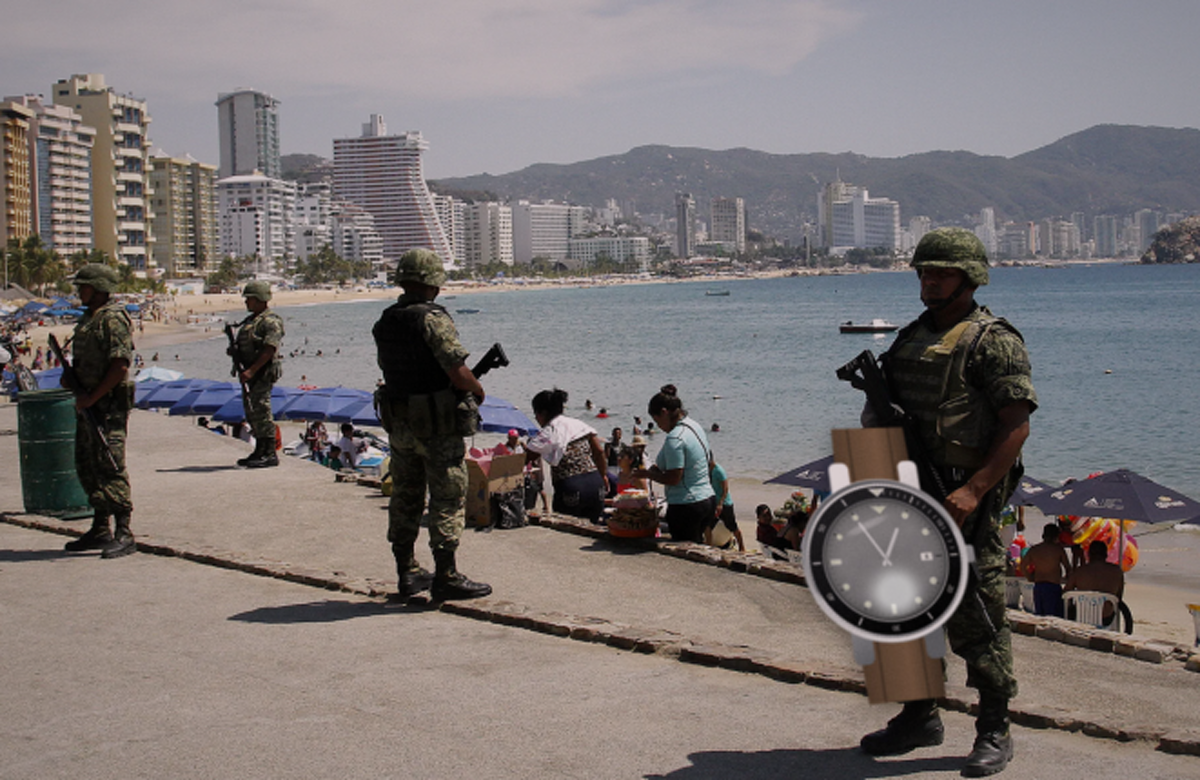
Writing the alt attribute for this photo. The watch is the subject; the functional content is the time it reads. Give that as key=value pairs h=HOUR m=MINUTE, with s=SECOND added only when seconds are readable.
h=12 m=55
